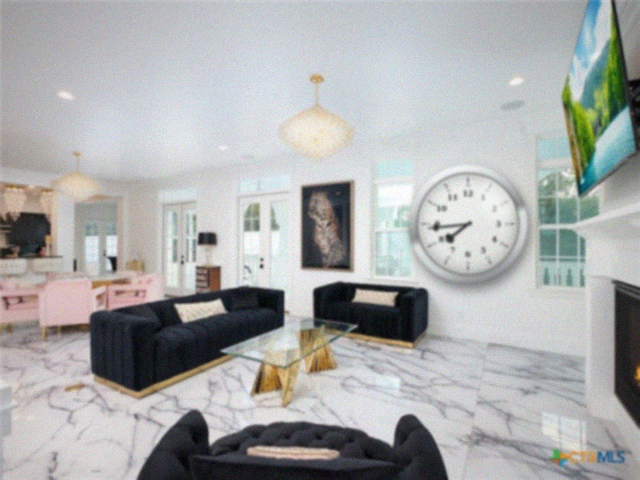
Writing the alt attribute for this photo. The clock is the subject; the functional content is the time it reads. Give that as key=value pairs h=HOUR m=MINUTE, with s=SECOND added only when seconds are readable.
h=7 m=44
